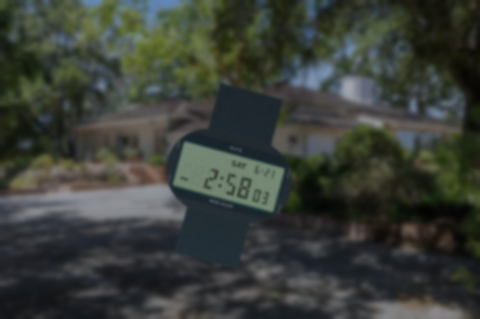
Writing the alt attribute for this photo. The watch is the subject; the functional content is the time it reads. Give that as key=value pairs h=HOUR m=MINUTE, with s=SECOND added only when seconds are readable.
h=2 m=58 s=3
